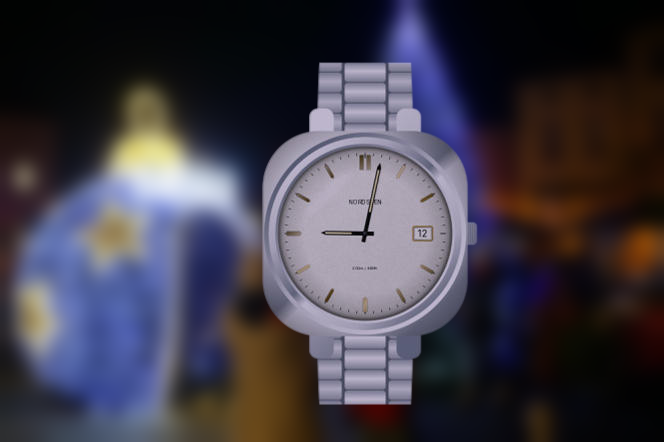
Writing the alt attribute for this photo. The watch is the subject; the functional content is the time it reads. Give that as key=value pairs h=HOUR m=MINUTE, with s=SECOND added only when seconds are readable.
h=9 m=2
